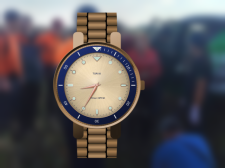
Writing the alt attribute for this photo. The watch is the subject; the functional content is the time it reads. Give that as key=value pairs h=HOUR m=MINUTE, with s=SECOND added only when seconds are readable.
h=8 m=35
